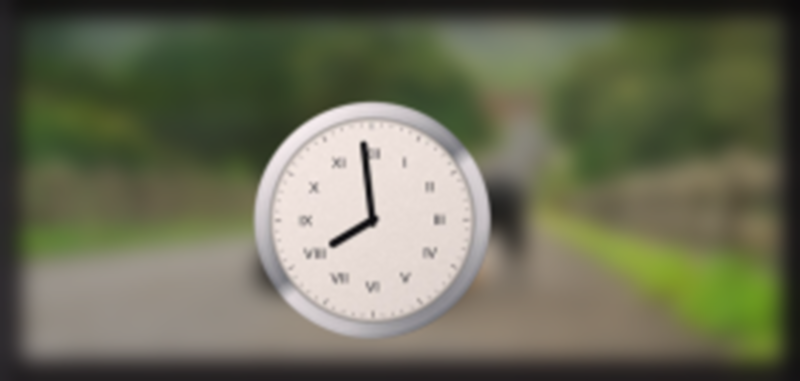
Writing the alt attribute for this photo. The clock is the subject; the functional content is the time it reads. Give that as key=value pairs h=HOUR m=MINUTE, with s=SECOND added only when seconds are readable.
h=7 m=59
